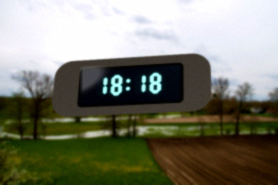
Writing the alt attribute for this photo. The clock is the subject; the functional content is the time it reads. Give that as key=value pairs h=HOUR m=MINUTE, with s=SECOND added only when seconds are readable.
h=18 m=18
